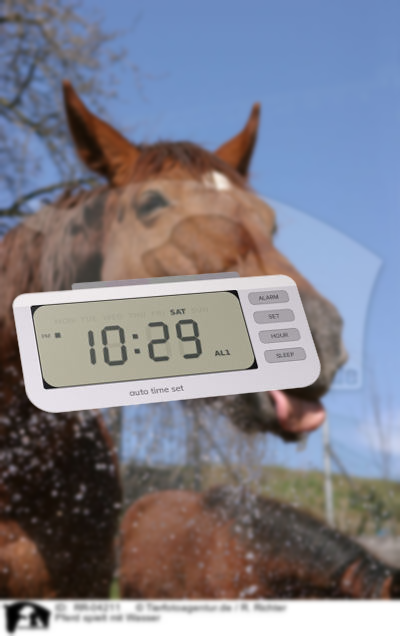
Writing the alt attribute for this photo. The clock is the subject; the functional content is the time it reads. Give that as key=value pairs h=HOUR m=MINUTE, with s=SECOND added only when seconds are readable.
h=10 m=29
